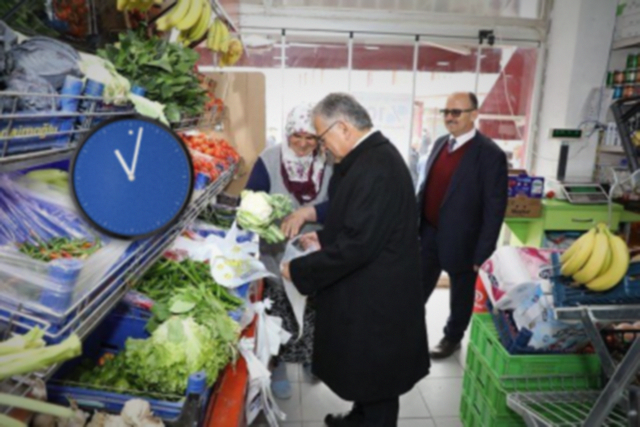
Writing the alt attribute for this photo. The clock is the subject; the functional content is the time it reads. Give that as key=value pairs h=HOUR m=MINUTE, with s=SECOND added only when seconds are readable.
h=11 m=2
